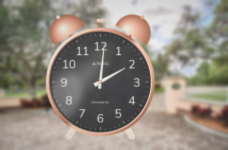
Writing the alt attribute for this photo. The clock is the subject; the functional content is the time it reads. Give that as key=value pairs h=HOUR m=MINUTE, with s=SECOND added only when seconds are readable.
h=2 m=1
